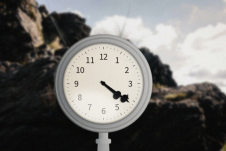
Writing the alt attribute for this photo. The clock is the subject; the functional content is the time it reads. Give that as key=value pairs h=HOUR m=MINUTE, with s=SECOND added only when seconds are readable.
h=4 m=21
